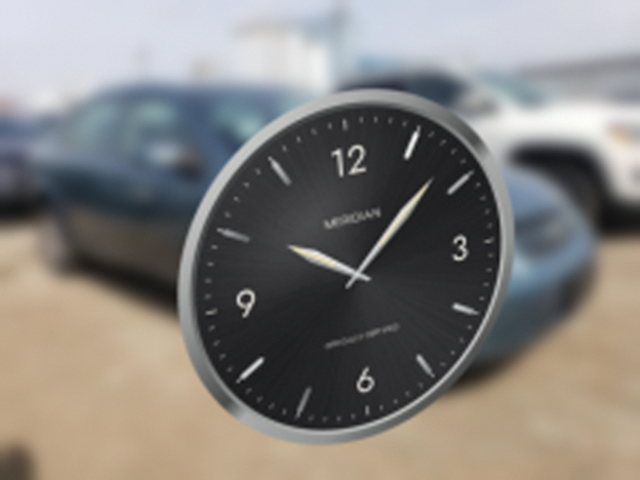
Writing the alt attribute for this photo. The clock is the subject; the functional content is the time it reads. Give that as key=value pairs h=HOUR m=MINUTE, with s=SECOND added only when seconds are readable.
h=10 m=8
